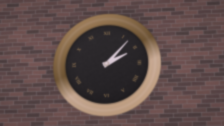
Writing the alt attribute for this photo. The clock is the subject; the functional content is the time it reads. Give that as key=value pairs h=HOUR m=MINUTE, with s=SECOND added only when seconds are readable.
h=2 m=7
